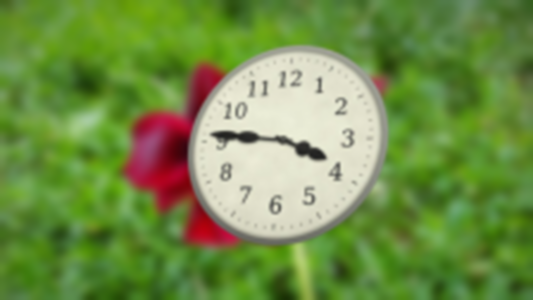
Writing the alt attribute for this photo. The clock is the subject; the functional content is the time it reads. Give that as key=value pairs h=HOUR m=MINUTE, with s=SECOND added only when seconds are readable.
h=3 m=46
